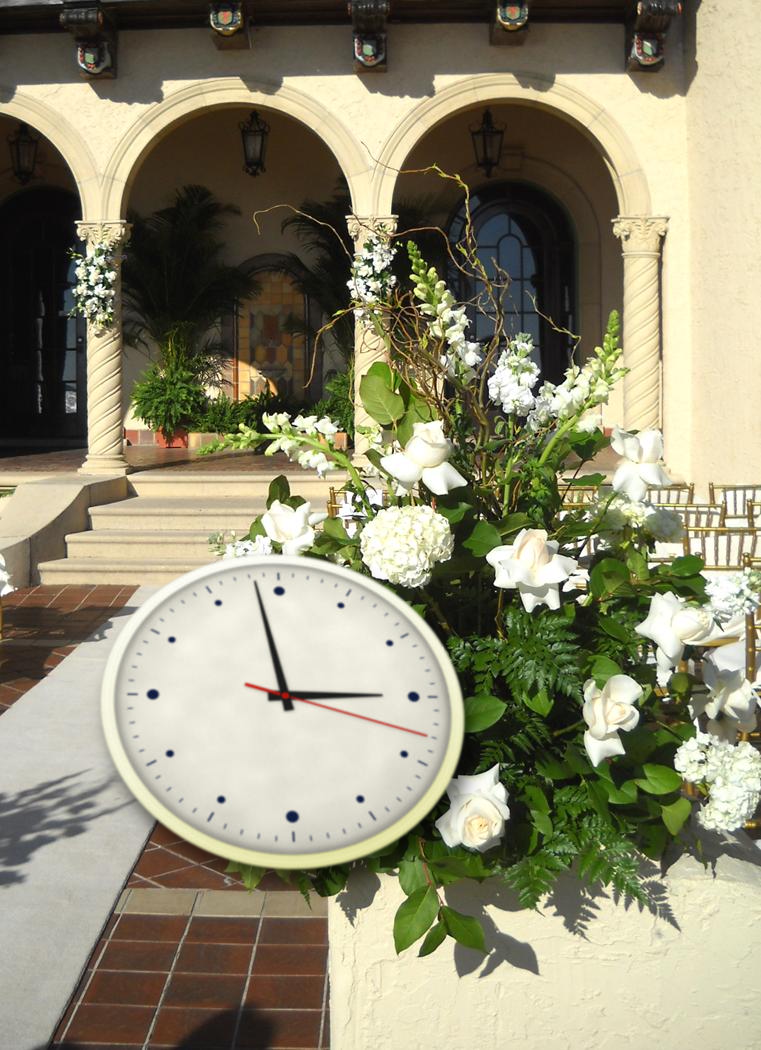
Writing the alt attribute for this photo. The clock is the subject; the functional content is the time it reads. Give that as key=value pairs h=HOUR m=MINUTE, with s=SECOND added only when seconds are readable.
h=2 m=58 s=18
